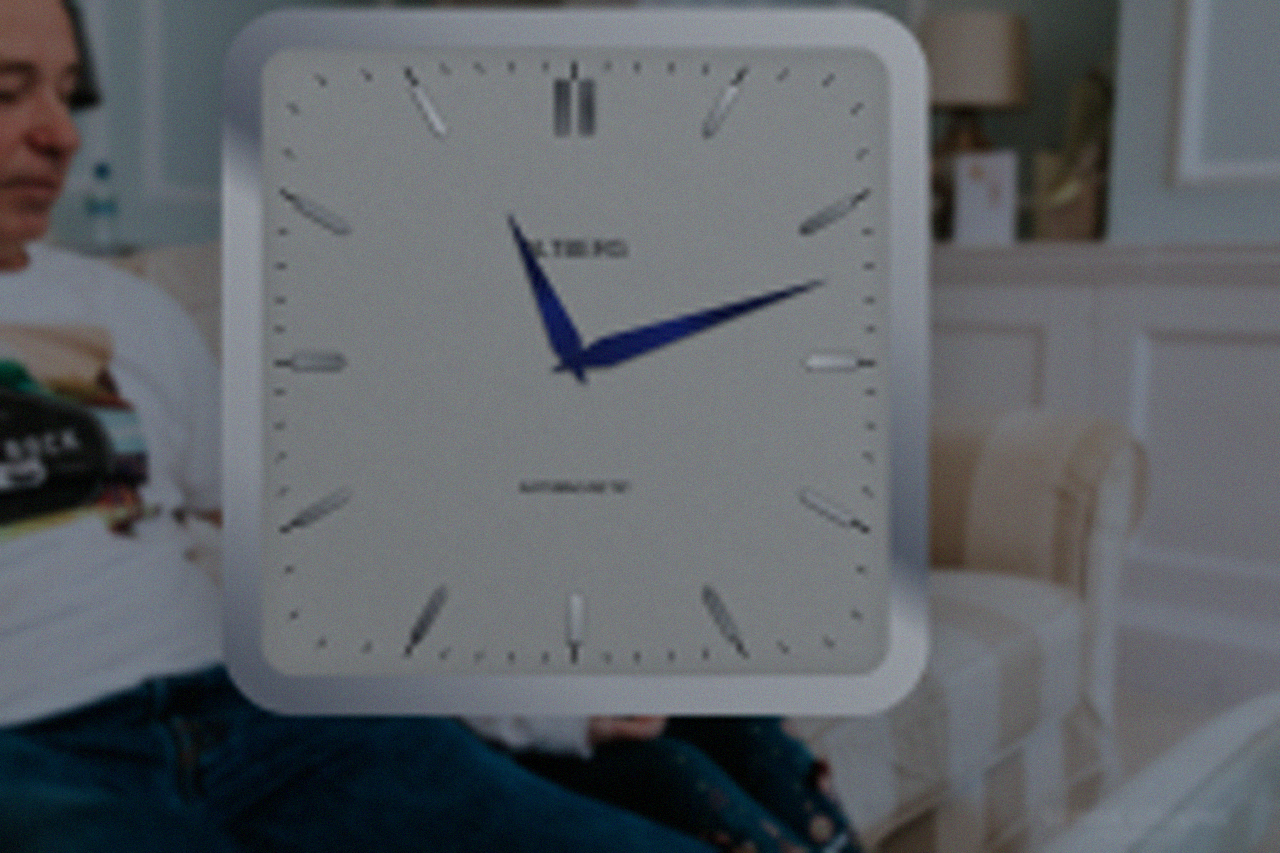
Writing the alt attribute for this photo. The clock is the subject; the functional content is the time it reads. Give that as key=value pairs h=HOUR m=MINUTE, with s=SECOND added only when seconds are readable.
h=11 m=12
